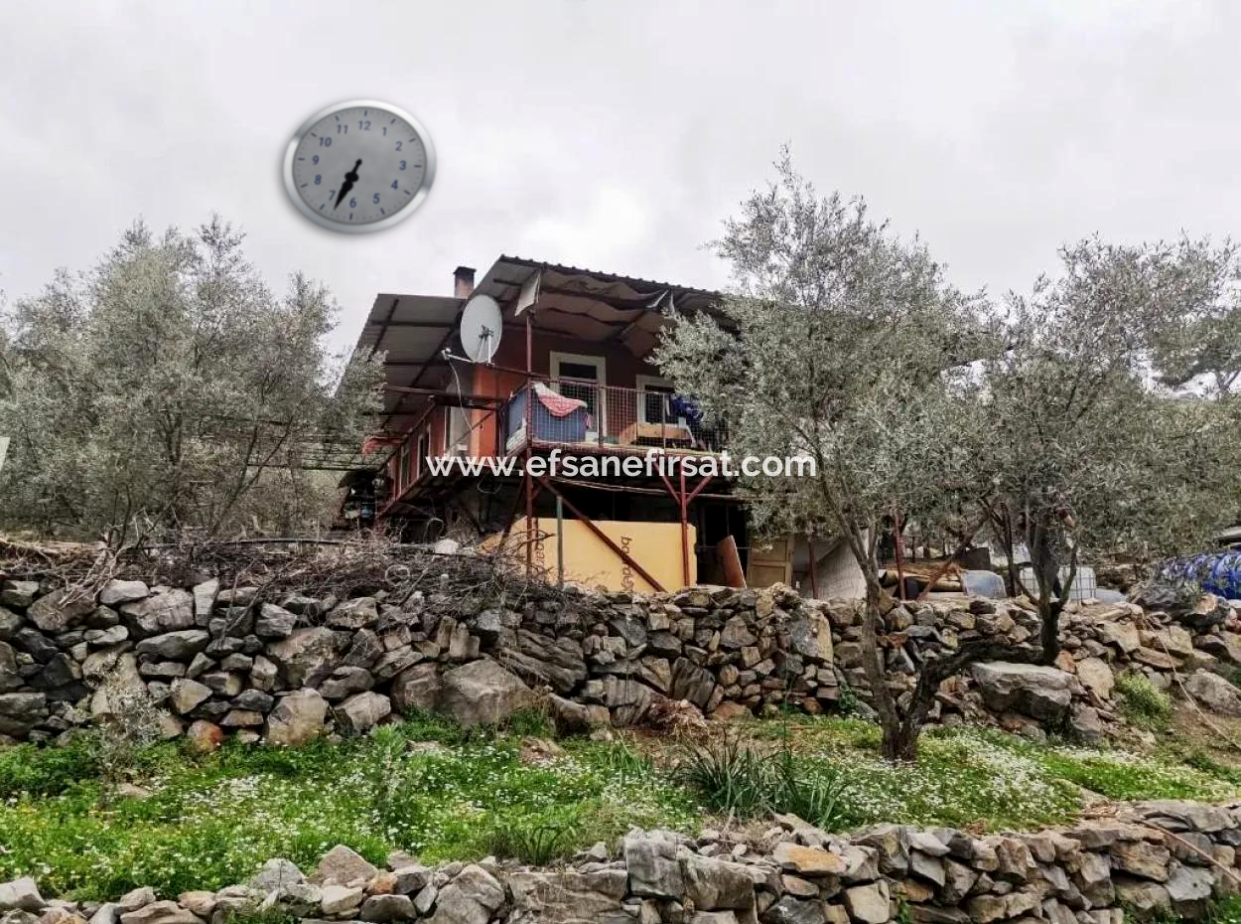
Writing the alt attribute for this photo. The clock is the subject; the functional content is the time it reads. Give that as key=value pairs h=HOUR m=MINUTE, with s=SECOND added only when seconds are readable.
h=6 m=33
